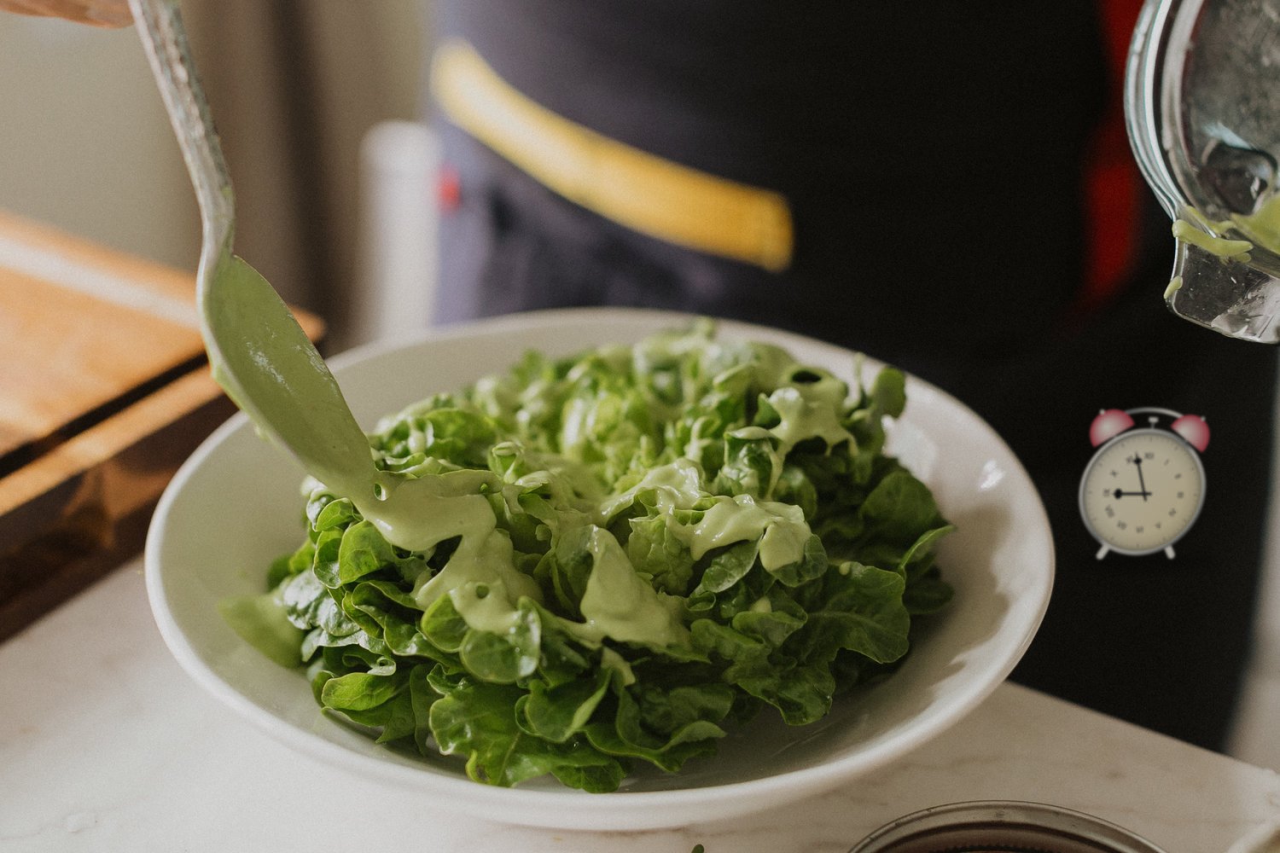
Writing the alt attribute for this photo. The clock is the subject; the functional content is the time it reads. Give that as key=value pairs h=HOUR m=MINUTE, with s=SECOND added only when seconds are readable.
h=8 m=57
